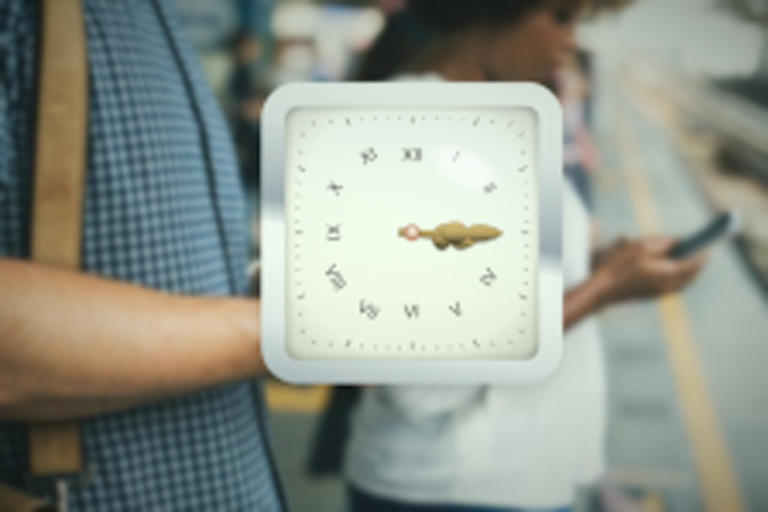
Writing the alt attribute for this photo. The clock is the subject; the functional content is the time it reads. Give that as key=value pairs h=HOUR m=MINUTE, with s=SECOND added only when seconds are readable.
h=3 m=15
